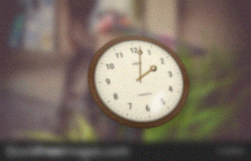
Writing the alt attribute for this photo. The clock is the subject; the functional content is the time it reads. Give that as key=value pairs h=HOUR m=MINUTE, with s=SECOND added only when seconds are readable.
h=2 m=2
